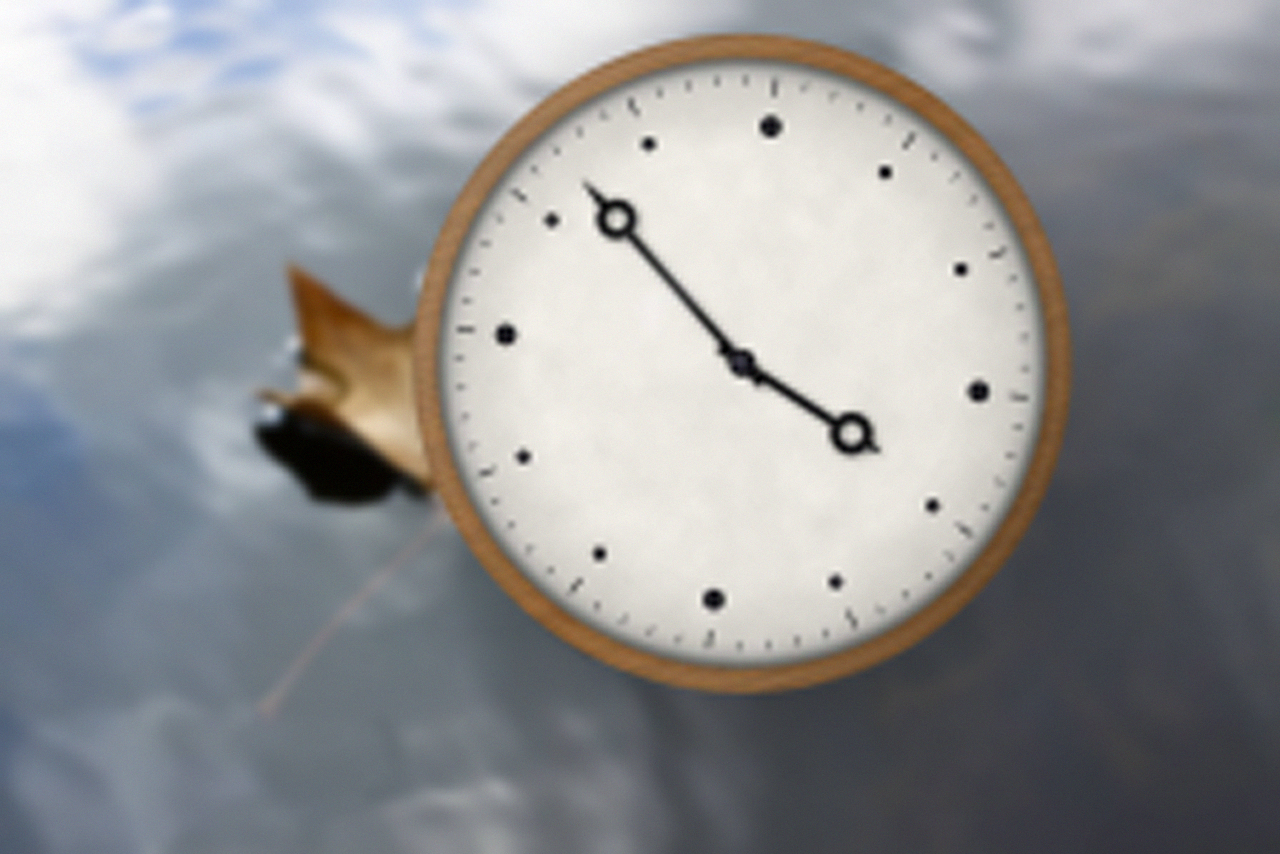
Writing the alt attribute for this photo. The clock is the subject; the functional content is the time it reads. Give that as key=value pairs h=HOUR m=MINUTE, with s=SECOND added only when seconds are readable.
h=3 m=52
